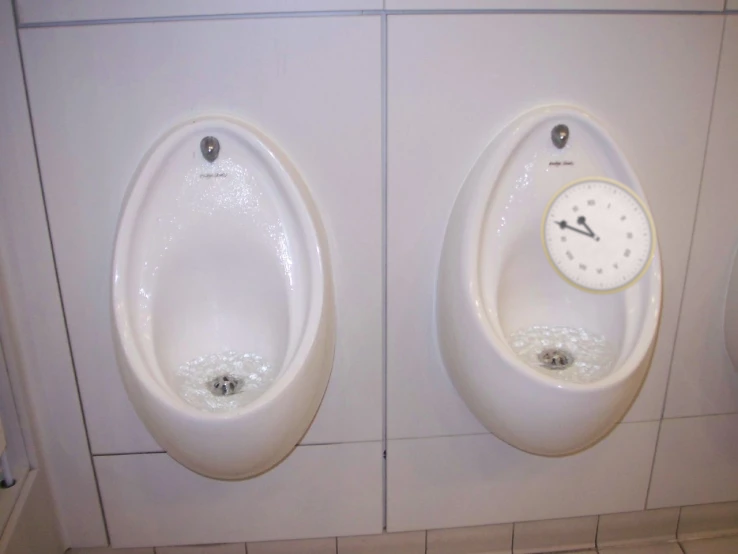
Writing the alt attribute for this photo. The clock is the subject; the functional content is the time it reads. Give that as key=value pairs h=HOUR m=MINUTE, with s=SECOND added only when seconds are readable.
h=10 m=49
